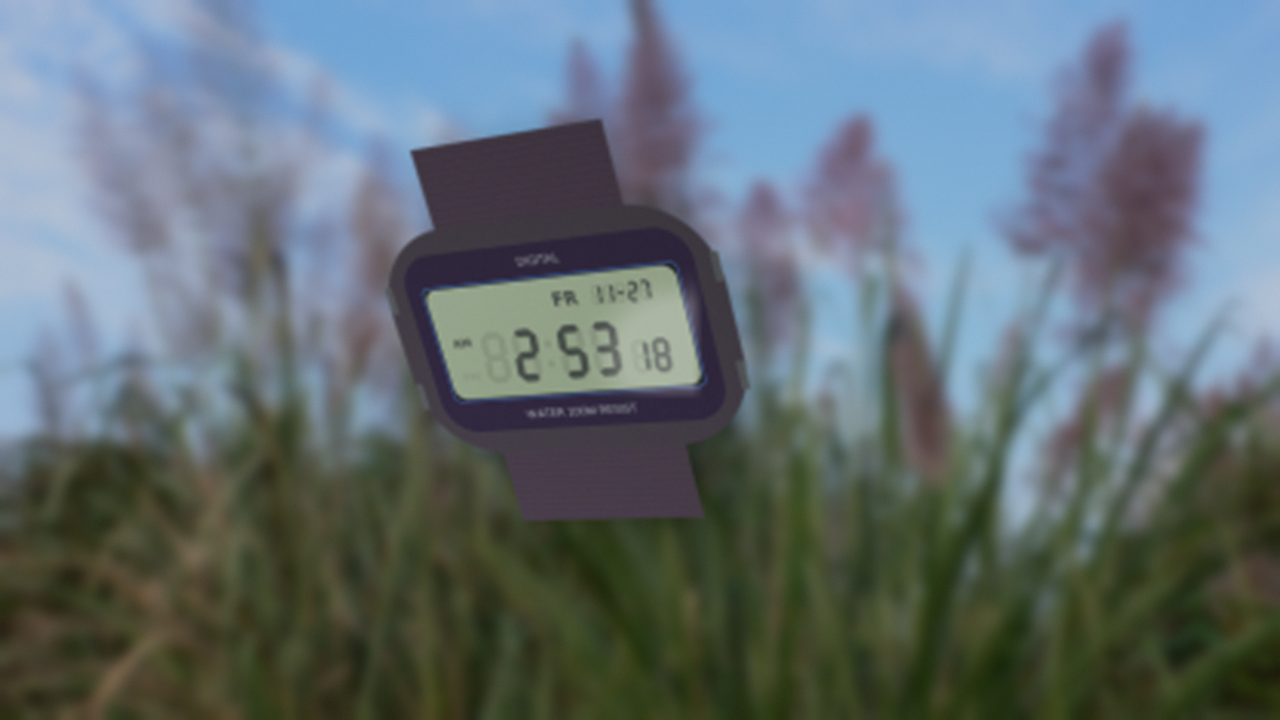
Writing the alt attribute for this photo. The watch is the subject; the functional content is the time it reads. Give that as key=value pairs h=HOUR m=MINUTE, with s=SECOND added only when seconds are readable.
h=2 m=53 s=18
